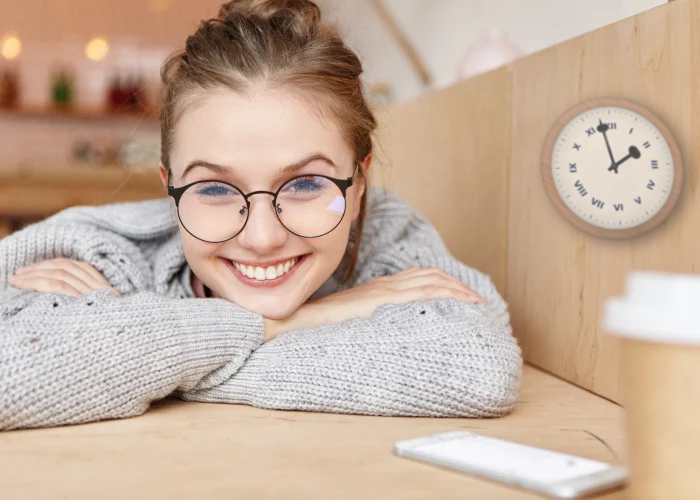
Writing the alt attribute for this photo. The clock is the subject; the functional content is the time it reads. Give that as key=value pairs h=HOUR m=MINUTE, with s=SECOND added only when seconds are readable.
h=1 m=58
